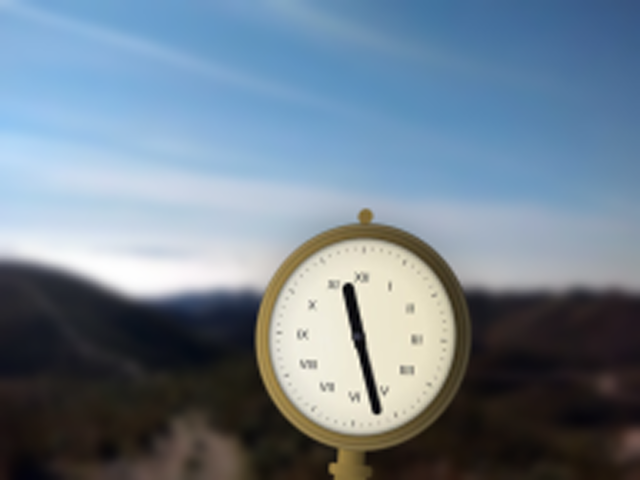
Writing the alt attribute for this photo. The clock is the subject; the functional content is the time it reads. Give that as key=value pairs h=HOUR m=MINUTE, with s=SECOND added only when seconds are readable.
h=11 m=27
